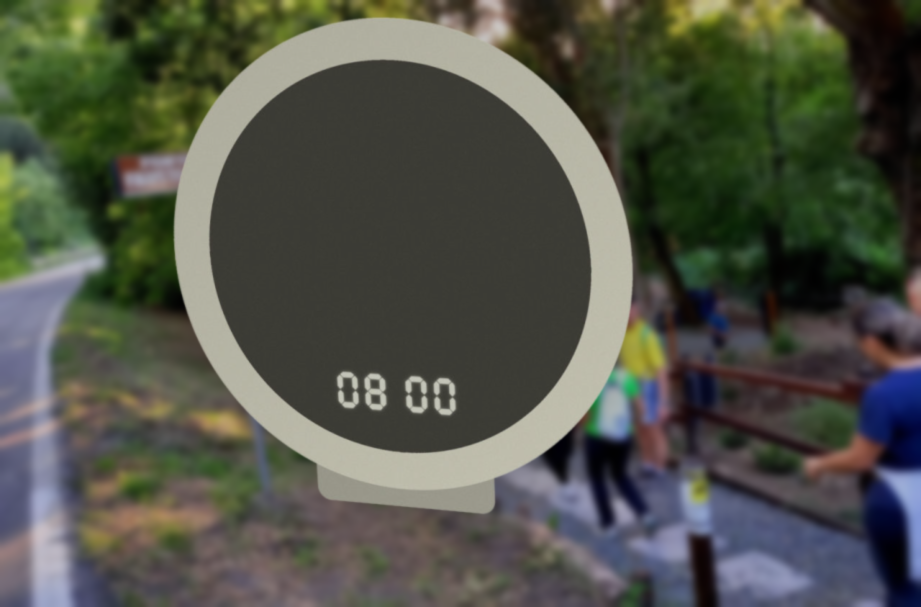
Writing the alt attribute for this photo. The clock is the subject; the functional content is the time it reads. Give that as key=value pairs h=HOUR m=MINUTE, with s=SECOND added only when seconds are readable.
h=8 m=0
